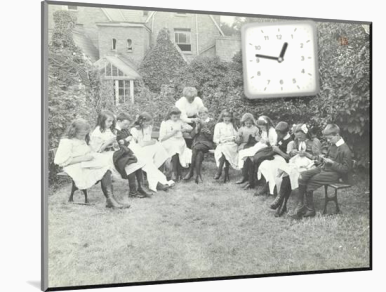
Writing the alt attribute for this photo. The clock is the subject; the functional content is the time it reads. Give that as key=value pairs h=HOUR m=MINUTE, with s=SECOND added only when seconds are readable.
h=12 m=47
